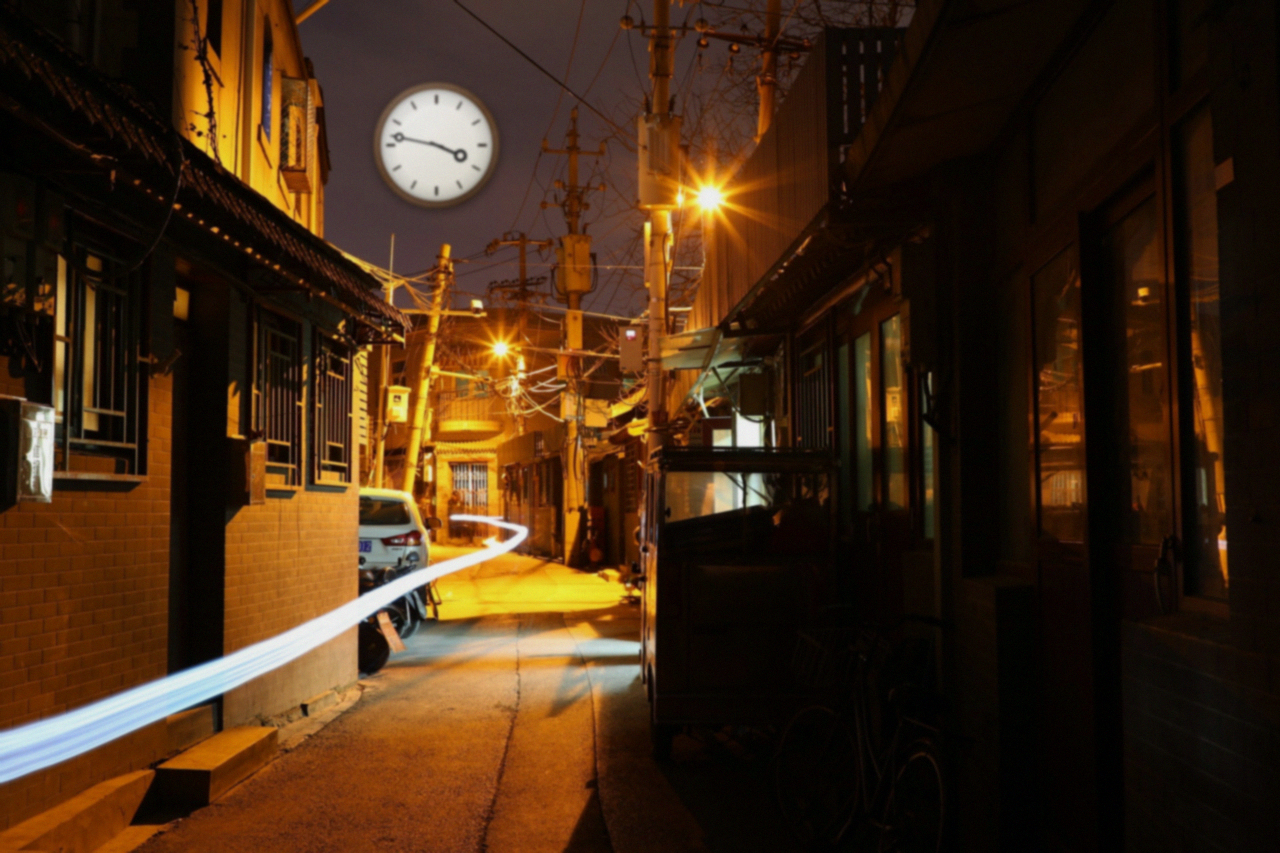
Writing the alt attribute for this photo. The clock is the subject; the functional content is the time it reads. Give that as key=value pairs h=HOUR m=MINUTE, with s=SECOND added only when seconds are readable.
h=3 m=47
